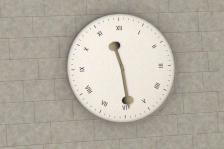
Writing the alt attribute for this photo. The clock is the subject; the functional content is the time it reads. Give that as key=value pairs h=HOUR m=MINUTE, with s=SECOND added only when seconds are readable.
h=11 m=29
